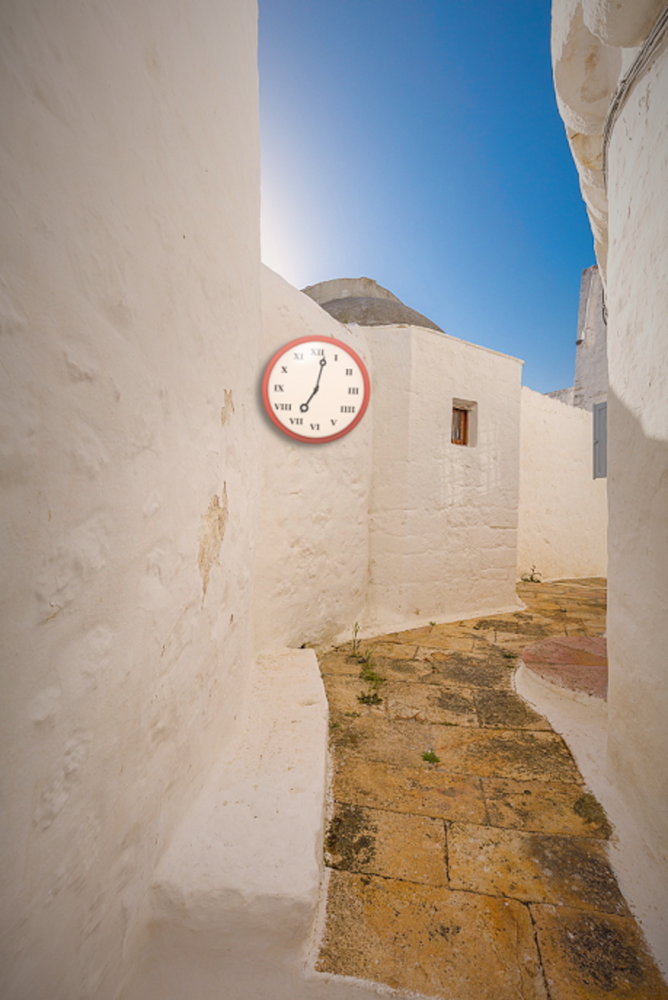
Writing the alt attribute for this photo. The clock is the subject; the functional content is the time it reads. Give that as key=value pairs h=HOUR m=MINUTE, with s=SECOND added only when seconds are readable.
h=7 m=2
